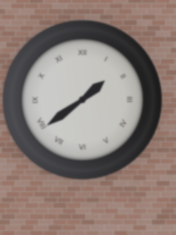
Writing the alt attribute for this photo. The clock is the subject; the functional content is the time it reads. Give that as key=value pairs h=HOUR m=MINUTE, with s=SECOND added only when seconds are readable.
h=1 m=39
